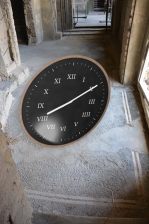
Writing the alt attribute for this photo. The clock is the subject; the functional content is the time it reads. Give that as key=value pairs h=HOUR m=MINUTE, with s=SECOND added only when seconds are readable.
h=8 m=10
